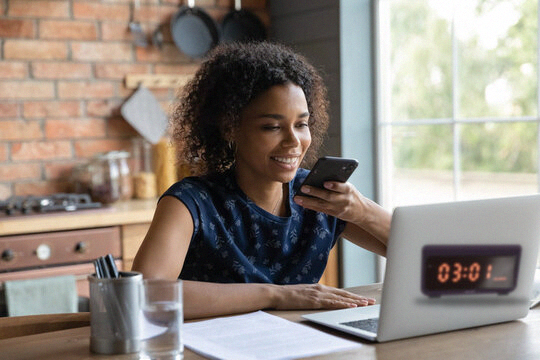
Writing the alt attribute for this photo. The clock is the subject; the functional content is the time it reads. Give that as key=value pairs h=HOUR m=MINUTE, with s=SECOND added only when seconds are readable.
h=3 m=1
